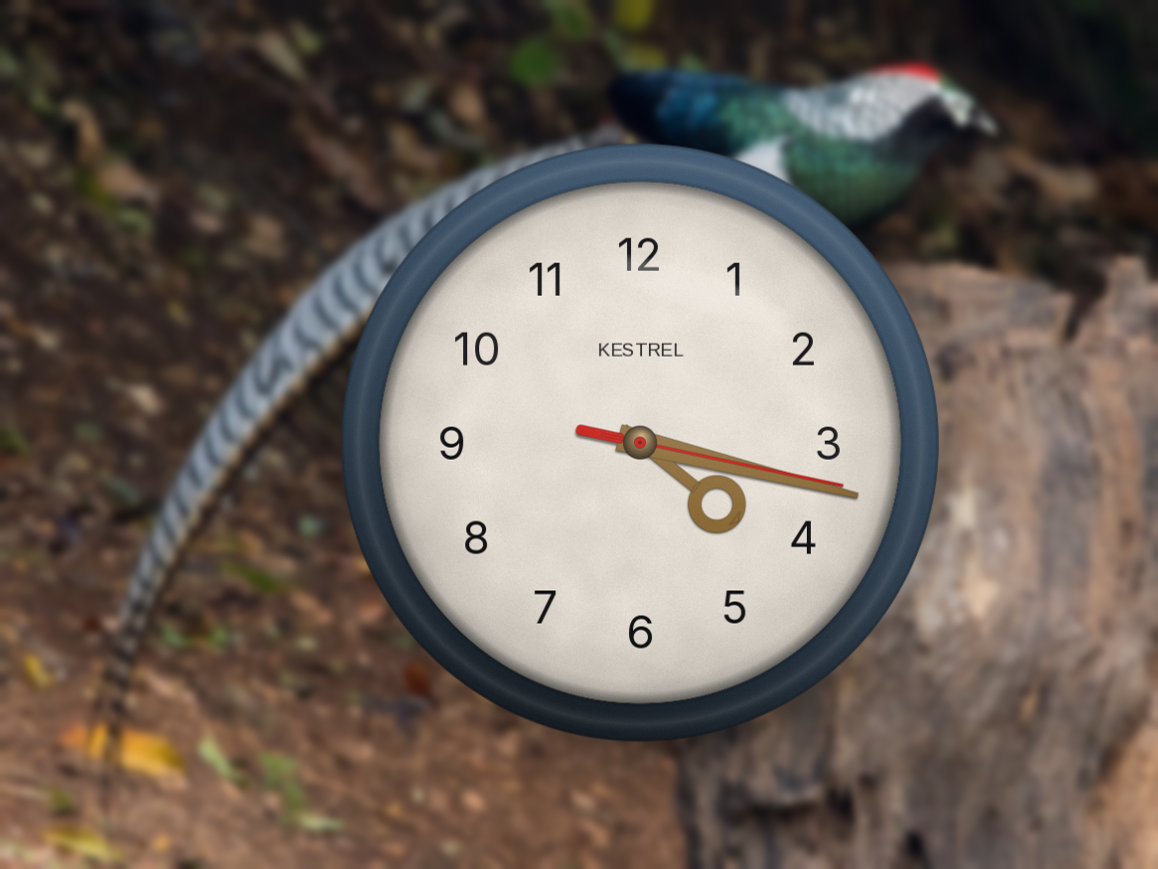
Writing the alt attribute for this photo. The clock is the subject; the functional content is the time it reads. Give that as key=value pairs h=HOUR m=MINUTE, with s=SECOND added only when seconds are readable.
h=4 m=17 s=17
